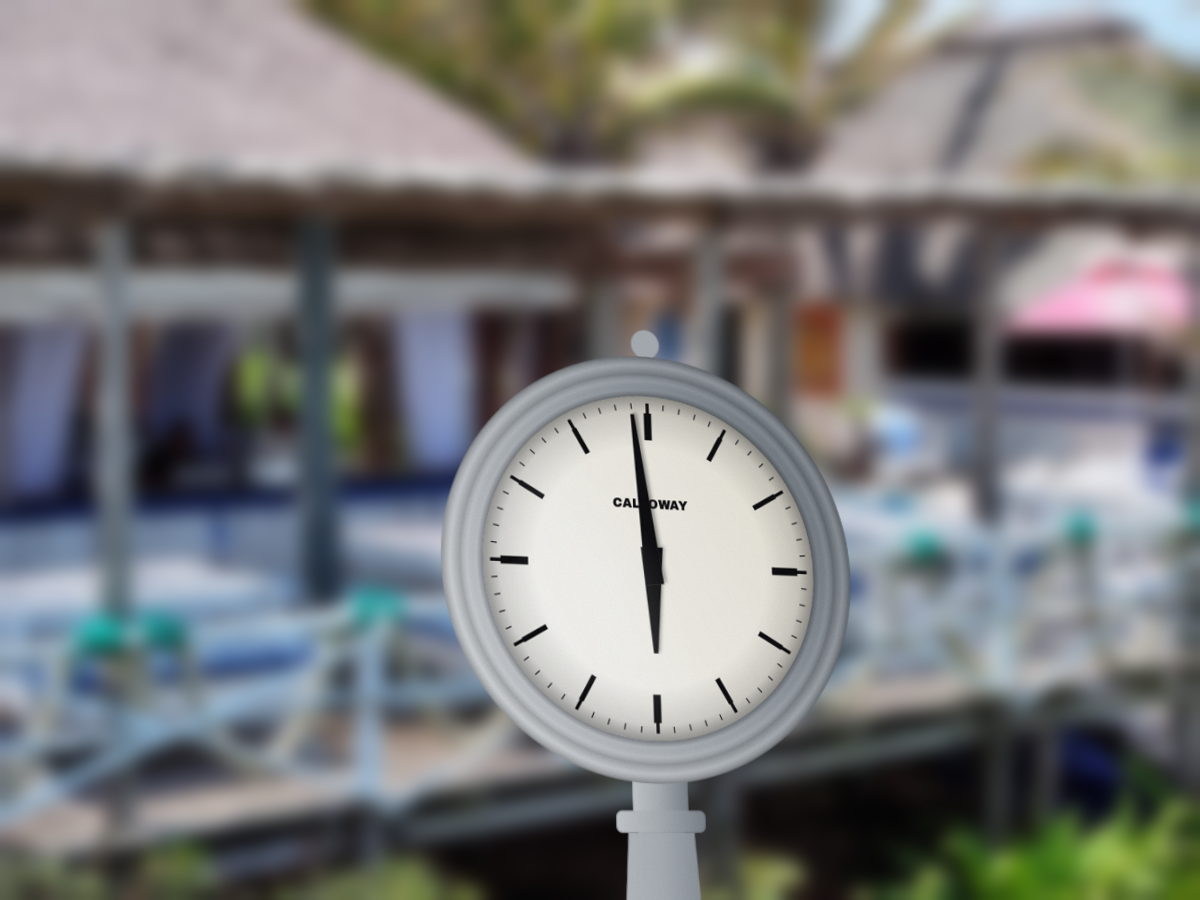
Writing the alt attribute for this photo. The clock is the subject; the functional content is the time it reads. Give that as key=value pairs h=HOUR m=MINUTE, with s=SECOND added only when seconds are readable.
h=5 m=59
